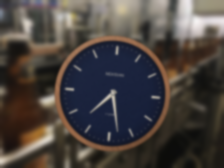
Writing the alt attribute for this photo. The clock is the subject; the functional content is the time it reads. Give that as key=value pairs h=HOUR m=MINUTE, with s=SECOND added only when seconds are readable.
h=7 m=28
